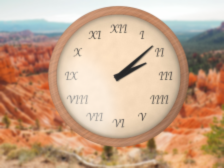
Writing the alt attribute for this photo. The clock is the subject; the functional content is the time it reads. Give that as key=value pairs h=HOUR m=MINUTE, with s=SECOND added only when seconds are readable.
h=2 m=8
